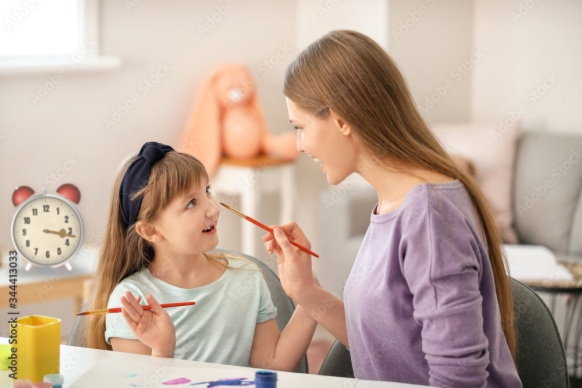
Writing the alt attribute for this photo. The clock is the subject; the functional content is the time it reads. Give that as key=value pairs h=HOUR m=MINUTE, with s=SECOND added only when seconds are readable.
h=3 m=17
